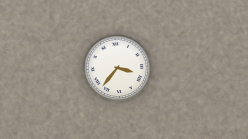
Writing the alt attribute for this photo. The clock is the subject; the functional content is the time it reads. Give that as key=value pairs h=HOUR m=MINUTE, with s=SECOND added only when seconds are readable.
h=3 m=37
